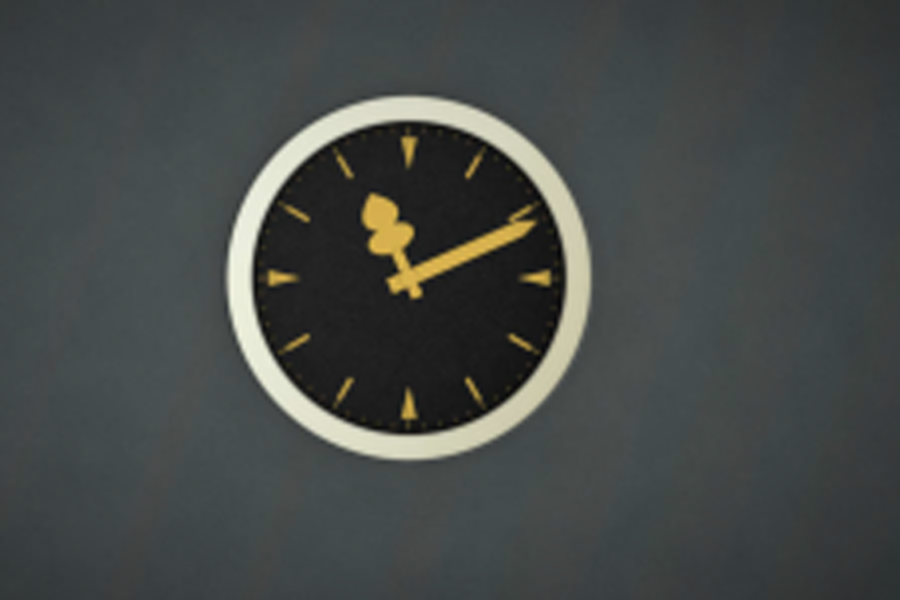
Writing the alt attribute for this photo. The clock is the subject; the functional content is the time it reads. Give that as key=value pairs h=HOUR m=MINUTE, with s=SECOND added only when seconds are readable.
h=11 m=11
